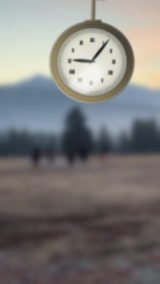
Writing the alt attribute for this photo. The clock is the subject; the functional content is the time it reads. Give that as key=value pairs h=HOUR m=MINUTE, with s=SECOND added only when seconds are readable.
h=9 m=6
